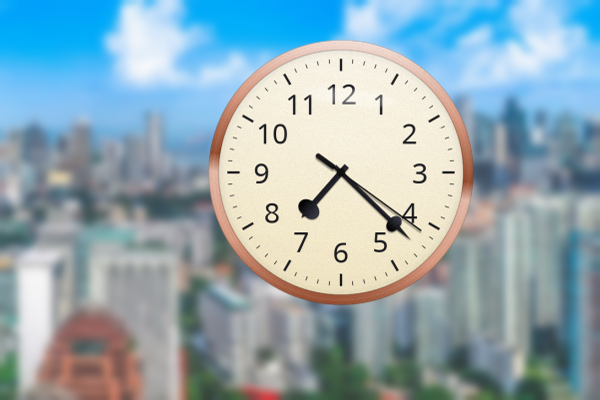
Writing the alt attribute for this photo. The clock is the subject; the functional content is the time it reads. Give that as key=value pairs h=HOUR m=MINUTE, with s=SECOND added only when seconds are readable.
h=7 m=22 s=21
